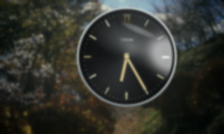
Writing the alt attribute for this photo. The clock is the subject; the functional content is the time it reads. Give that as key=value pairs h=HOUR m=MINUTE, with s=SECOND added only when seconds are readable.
h=6 m=25
